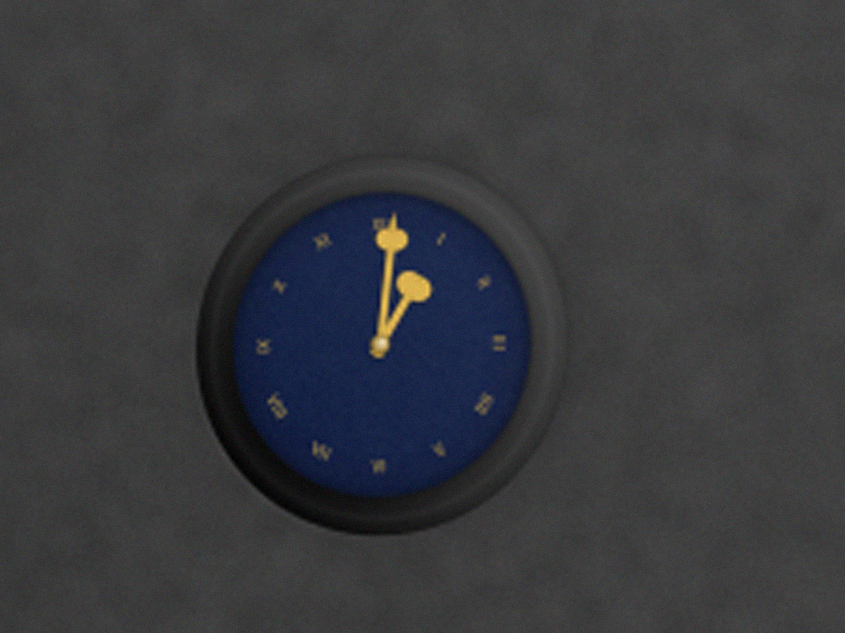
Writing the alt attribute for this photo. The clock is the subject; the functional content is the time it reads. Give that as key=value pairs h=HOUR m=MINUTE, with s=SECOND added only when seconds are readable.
h=1 m=1
